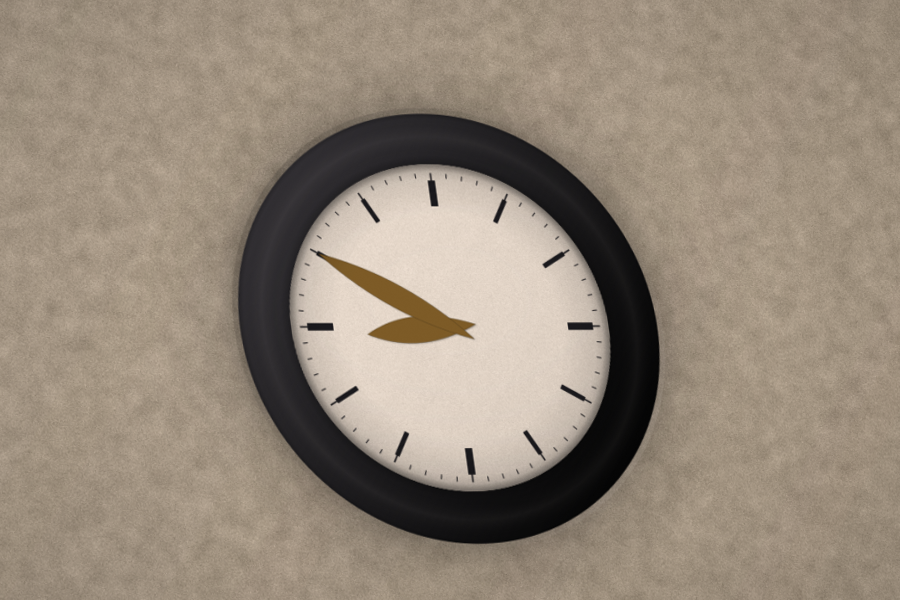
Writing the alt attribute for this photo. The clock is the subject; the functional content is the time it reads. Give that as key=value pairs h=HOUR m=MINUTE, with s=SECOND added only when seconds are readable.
h=8 m=50
